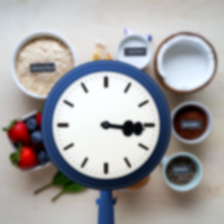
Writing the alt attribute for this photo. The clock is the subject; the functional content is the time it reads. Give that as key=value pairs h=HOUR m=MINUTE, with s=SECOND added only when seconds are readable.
h=3 m=16
